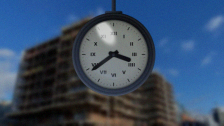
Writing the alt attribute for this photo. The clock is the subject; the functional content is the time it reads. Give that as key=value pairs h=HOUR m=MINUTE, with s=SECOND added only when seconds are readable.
h=3 m=39
